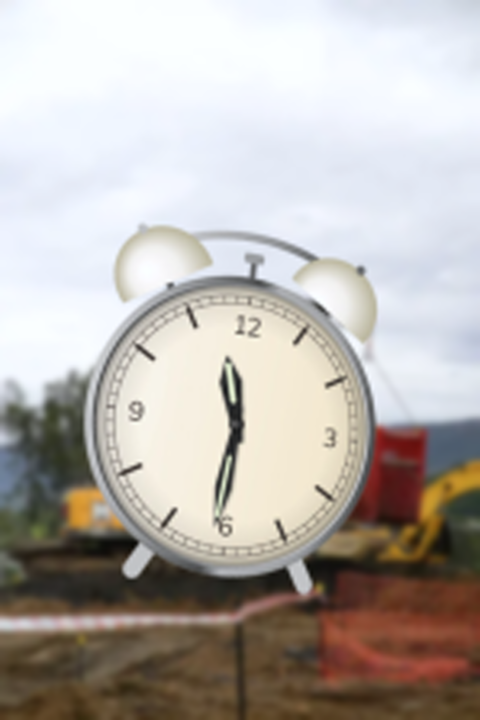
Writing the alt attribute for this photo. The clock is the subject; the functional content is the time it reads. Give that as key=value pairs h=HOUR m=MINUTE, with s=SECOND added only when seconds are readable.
h=11 m=31
